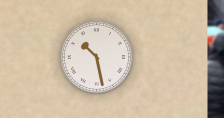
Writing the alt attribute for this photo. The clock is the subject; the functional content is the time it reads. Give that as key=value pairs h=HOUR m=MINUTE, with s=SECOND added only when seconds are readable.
h=10 m=28
